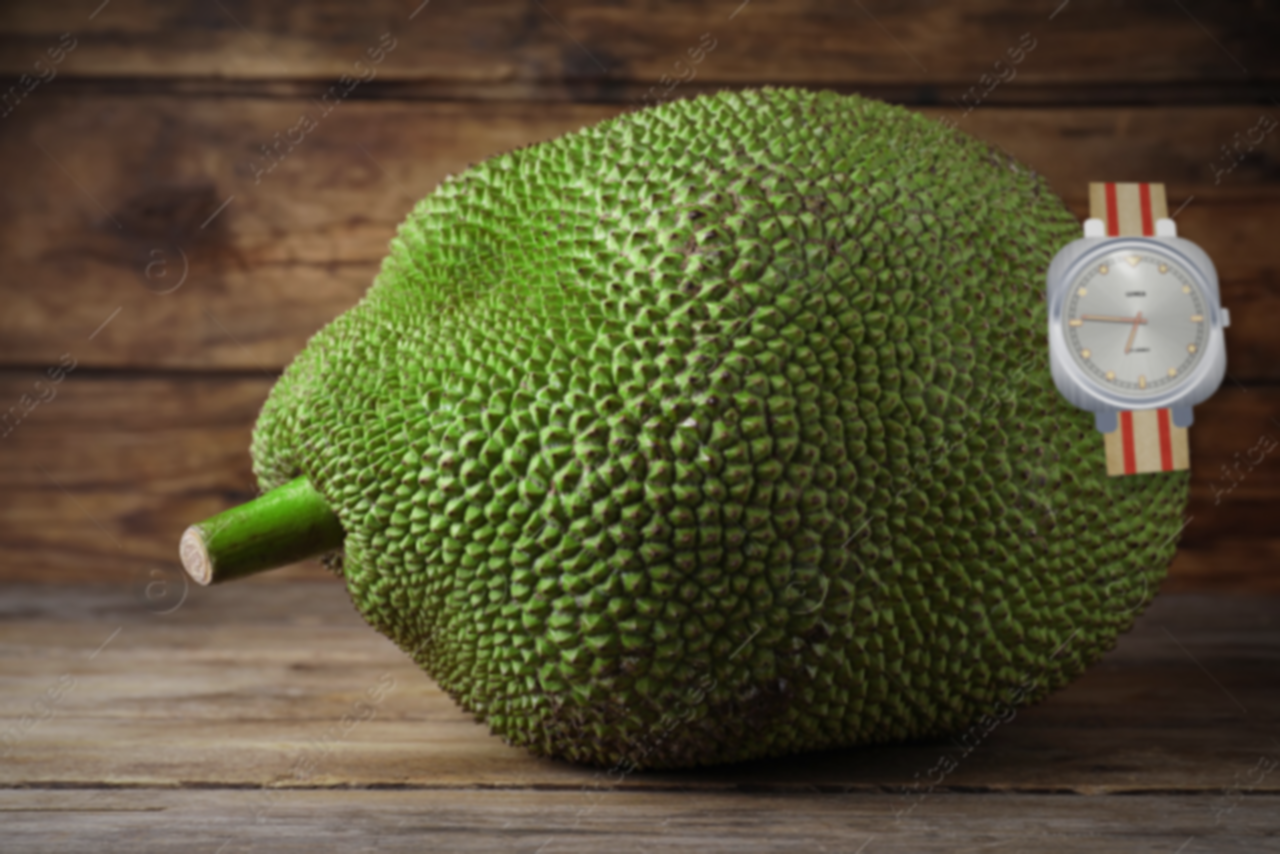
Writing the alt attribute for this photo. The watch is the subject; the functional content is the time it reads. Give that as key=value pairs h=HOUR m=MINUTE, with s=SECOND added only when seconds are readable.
h=6 m=46
